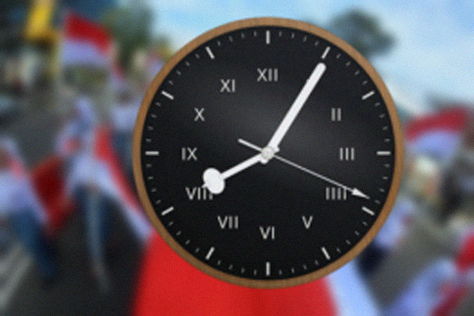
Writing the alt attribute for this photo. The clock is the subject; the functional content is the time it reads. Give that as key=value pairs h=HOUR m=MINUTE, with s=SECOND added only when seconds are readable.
h=8 m=5 s=19
